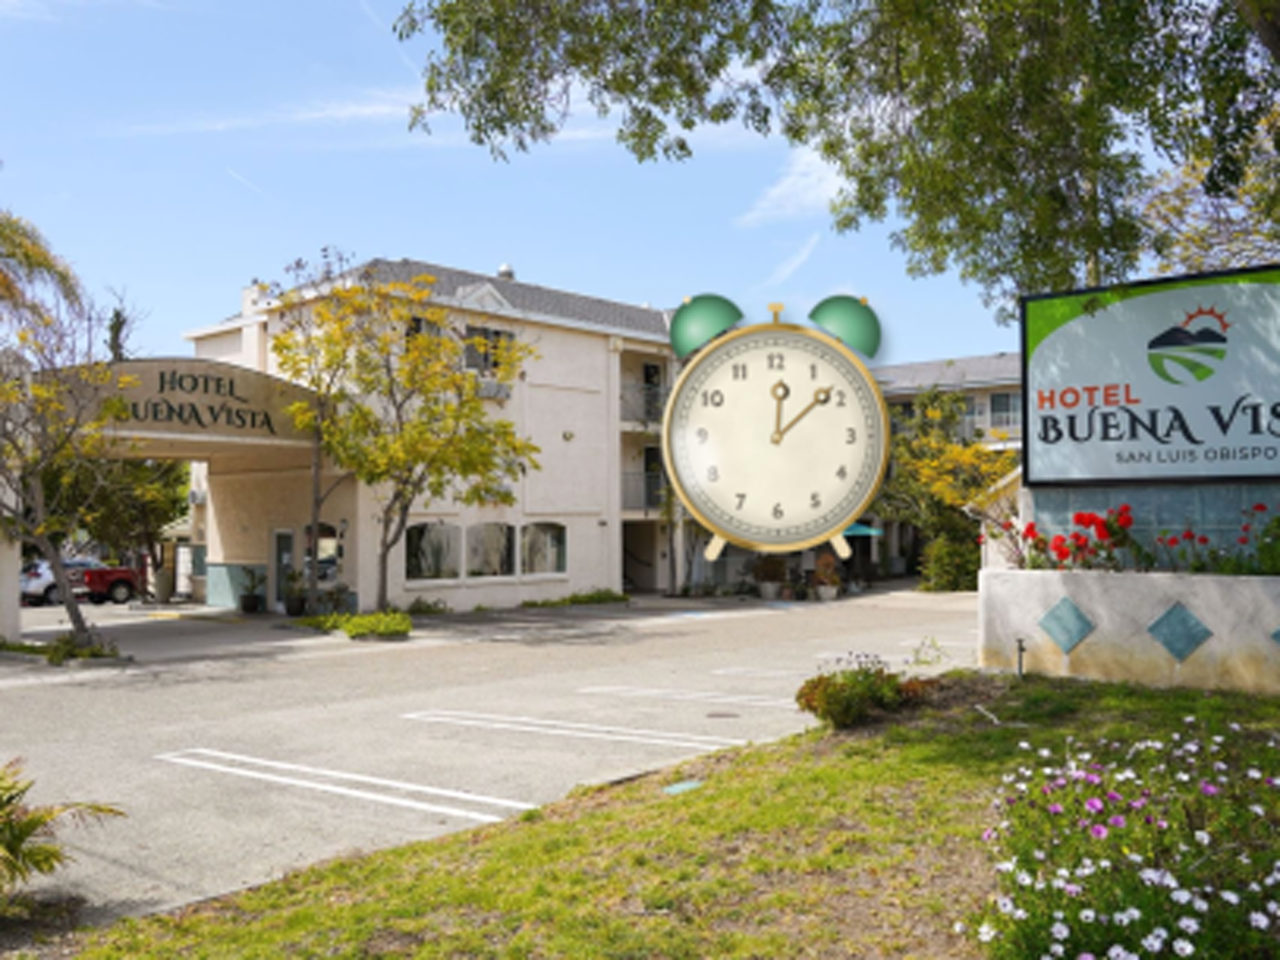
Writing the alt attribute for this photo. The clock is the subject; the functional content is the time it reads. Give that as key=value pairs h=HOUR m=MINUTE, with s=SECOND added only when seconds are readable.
h=12 m=8
